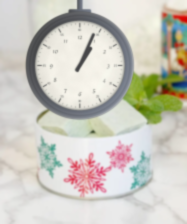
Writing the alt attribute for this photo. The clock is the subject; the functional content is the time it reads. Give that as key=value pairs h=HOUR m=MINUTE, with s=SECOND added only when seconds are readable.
h=1 m=4
